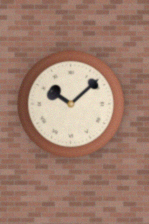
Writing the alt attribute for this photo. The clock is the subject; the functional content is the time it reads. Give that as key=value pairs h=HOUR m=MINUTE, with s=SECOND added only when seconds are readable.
h=10 m=8
